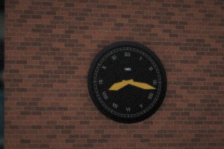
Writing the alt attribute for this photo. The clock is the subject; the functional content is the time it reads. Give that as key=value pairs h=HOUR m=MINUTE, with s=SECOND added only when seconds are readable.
h=8 m=17
